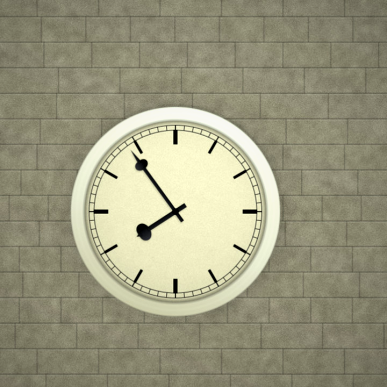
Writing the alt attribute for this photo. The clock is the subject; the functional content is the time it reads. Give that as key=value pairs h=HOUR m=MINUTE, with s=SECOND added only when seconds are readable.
h=7 m=54
